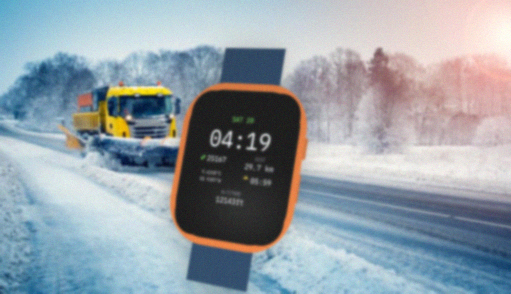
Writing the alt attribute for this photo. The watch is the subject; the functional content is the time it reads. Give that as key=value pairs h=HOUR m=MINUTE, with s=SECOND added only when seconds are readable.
h=4 m=19
